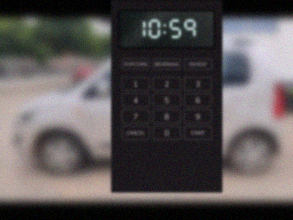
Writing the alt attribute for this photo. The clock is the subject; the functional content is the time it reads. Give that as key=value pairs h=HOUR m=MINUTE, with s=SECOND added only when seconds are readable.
h=10 m=59
